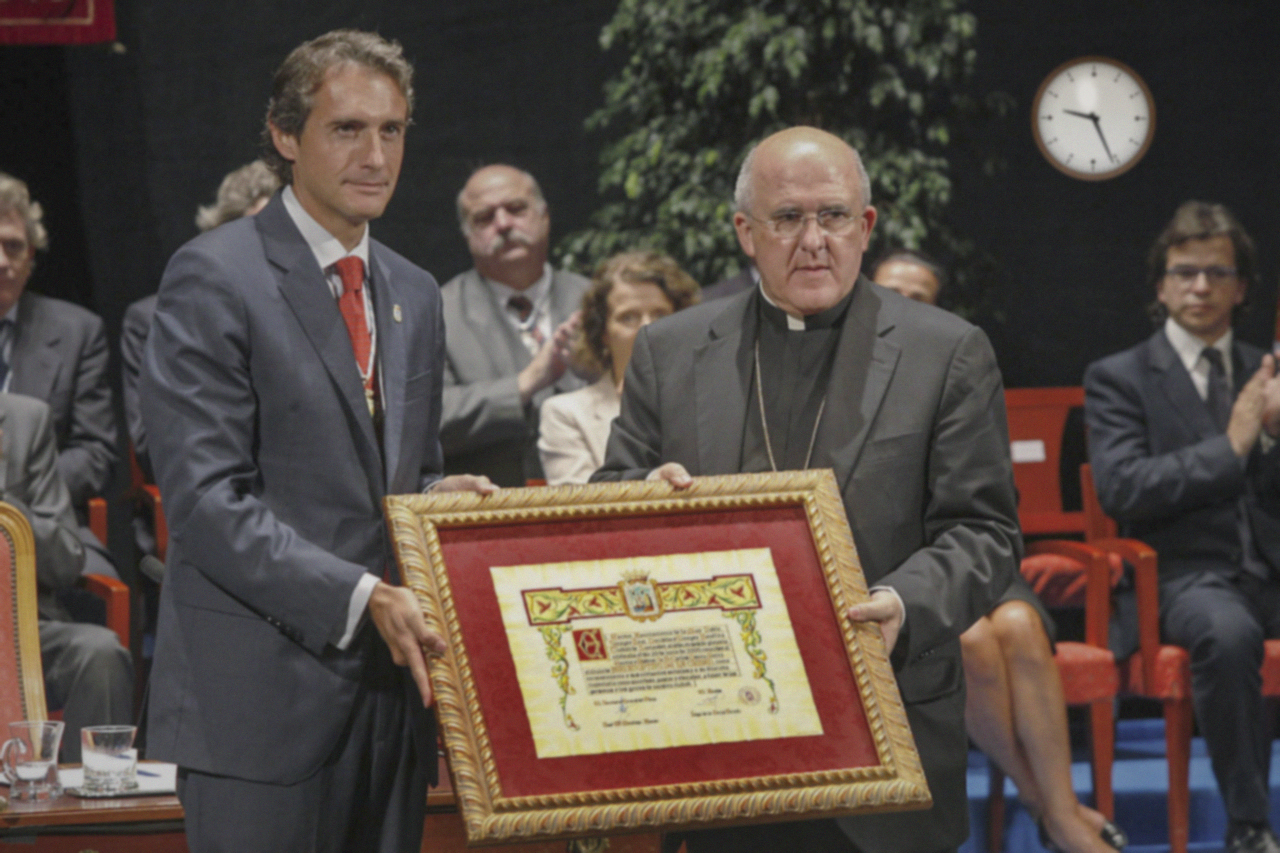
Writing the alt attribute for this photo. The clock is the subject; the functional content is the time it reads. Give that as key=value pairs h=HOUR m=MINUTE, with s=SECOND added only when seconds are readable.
h=9 m=26
